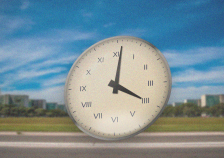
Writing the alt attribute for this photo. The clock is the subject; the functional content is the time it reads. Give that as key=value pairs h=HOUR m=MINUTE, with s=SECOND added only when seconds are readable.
h=4 m=1
